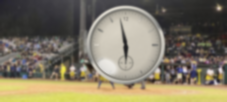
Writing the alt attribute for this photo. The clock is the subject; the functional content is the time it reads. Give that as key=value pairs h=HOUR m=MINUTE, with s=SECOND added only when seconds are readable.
h=5 m=58
